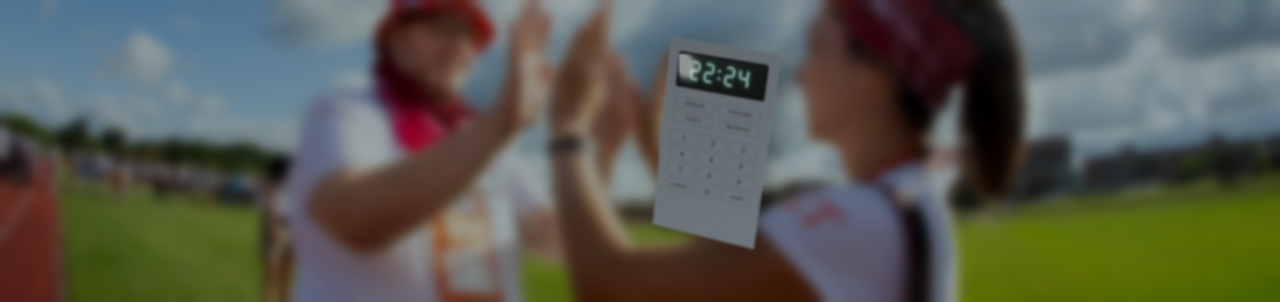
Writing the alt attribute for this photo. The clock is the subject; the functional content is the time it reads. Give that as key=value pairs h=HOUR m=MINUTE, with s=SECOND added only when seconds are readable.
h=22 m=24
